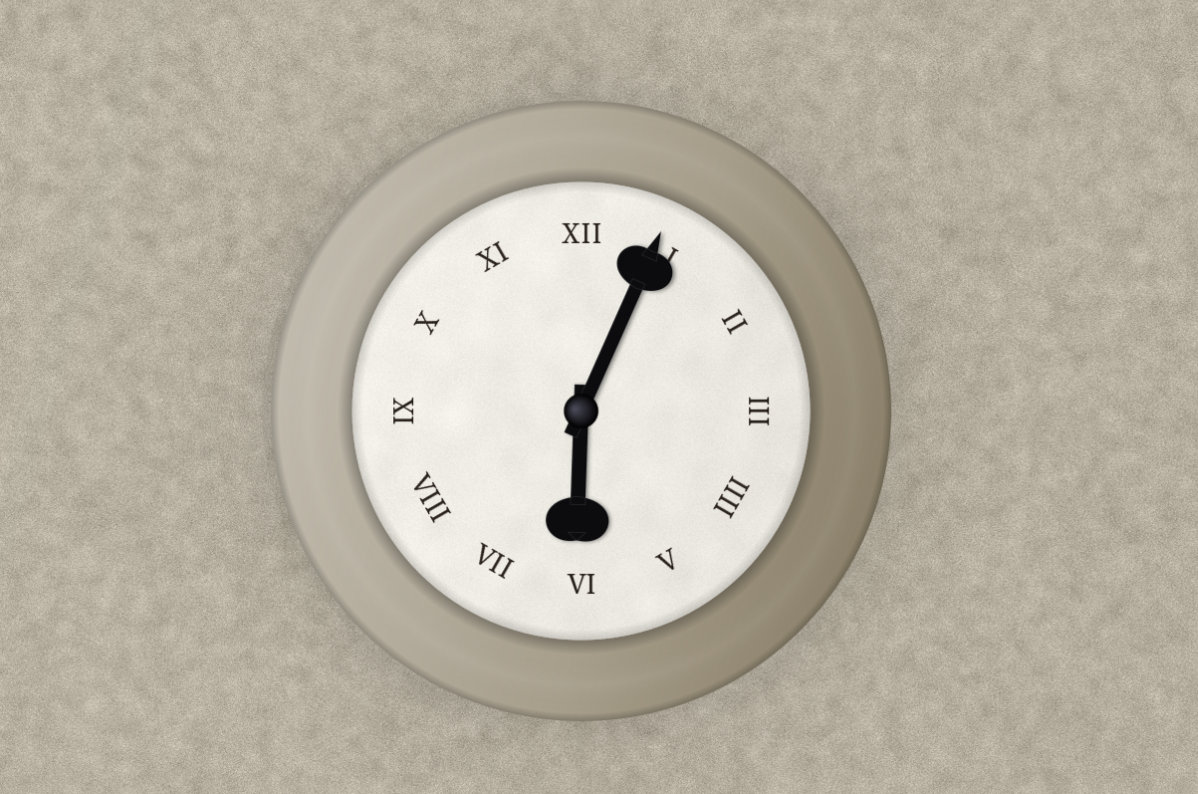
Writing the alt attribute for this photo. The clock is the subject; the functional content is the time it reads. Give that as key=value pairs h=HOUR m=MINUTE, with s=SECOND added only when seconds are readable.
h=6 m=4
